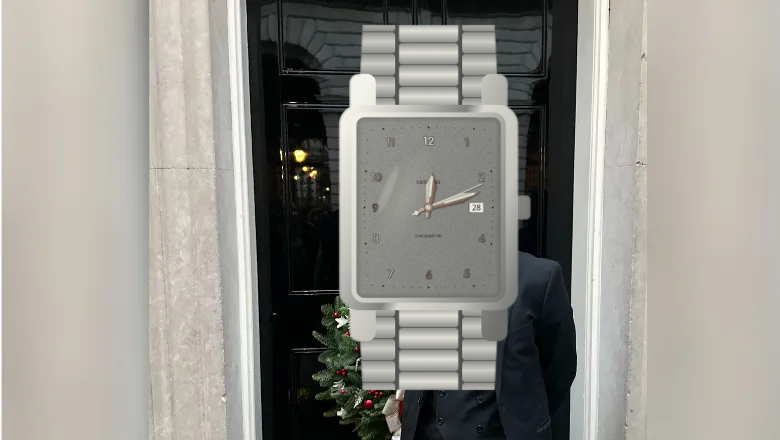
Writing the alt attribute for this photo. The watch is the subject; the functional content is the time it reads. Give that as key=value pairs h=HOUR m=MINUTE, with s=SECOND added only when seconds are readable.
h=12 m=12 s=11
